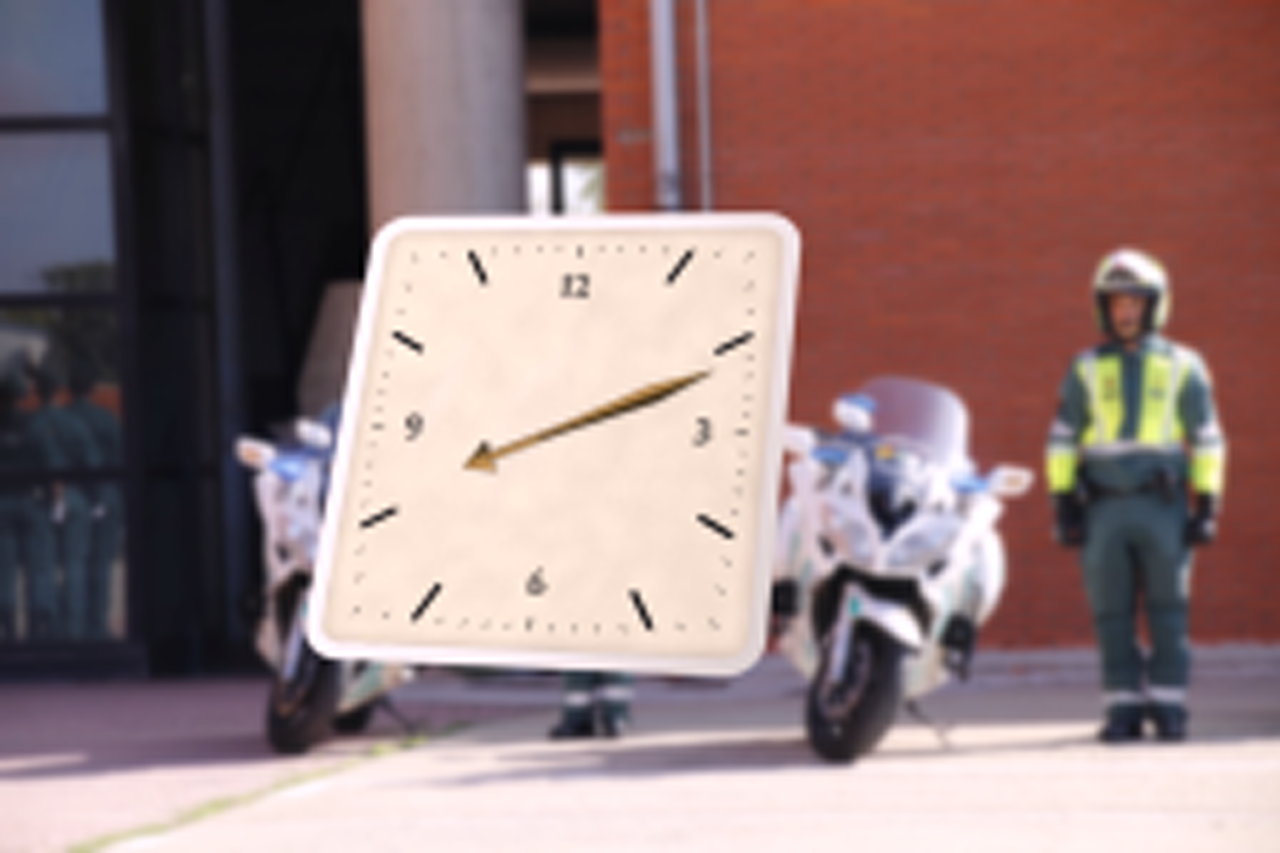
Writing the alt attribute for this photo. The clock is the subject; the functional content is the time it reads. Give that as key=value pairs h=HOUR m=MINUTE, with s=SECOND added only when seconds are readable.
h=8 m=11
